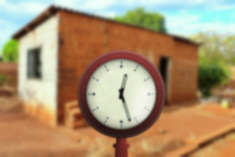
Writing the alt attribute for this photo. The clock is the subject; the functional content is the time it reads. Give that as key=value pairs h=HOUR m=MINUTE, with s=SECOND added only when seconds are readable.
h=12 m=27
